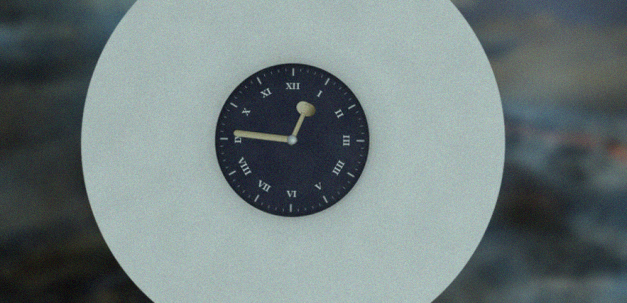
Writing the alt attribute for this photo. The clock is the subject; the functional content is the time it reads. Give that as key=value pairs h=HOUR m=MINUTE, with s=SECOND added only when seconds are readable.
h=12 m=46
